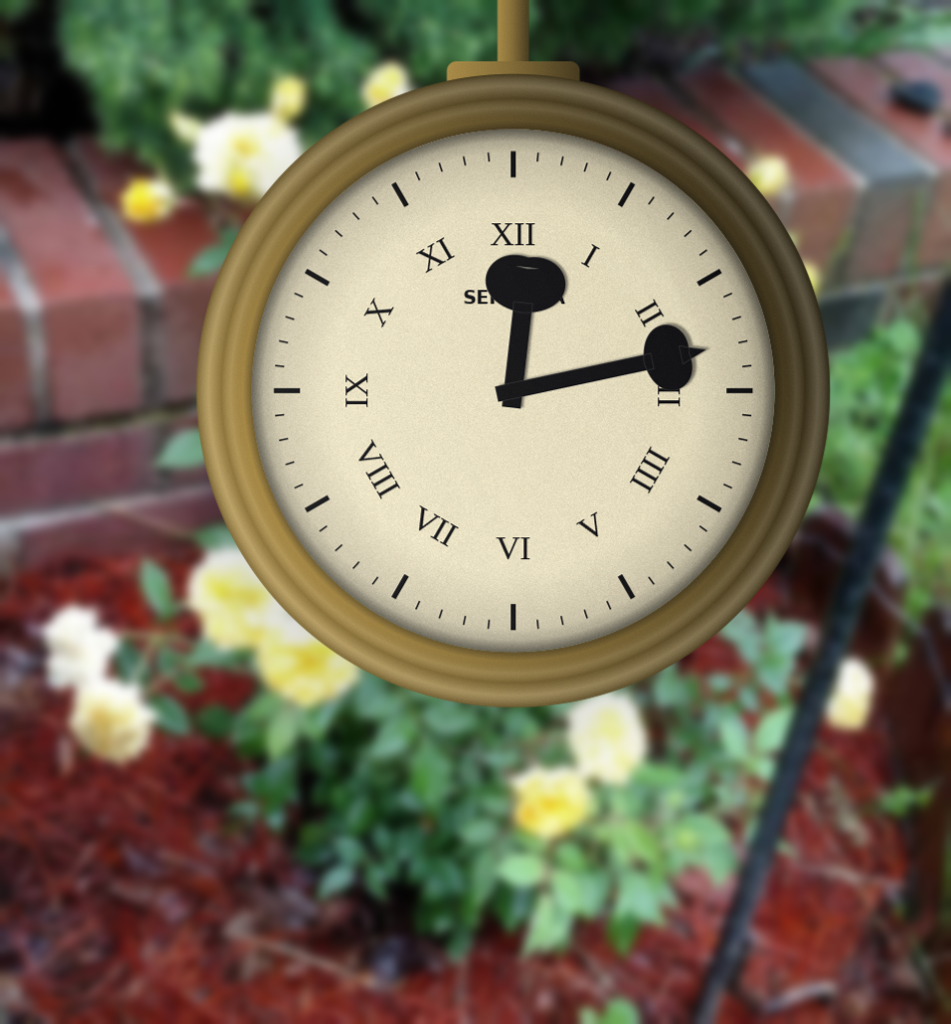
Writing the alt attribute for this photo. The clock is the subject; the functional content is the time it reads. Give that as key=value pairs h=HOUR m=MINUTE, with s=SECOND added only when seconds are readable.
h=12 m=13
